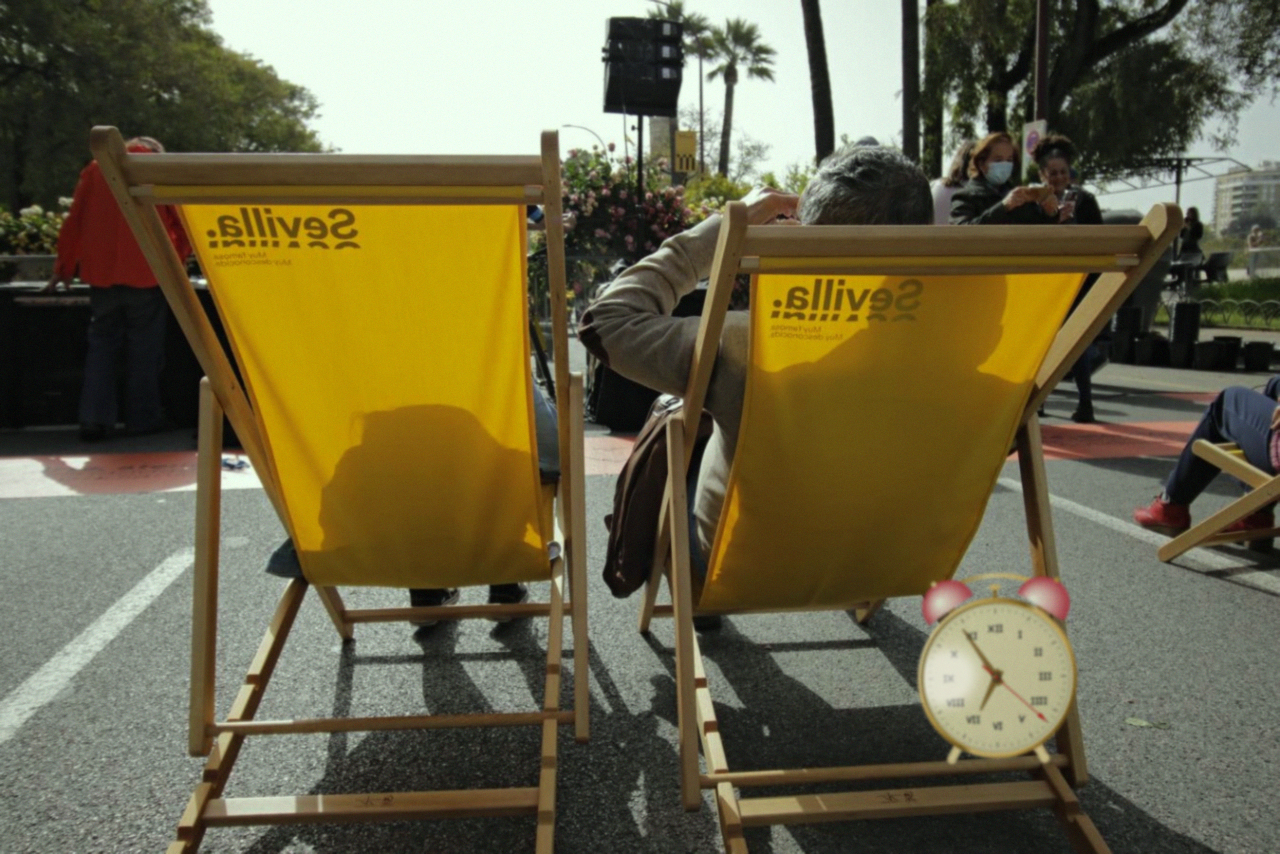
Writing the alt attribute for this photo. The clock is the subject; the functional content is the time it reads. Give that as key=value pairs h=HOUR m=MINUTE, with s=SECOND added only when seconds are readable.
h=6 m=54 s=22
